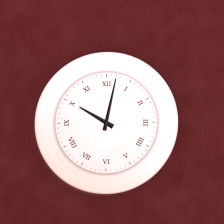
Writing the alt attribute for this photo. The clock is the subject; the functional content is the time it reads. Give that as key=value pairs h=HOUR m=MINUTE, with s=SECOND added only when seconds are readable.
h=10 m=2
